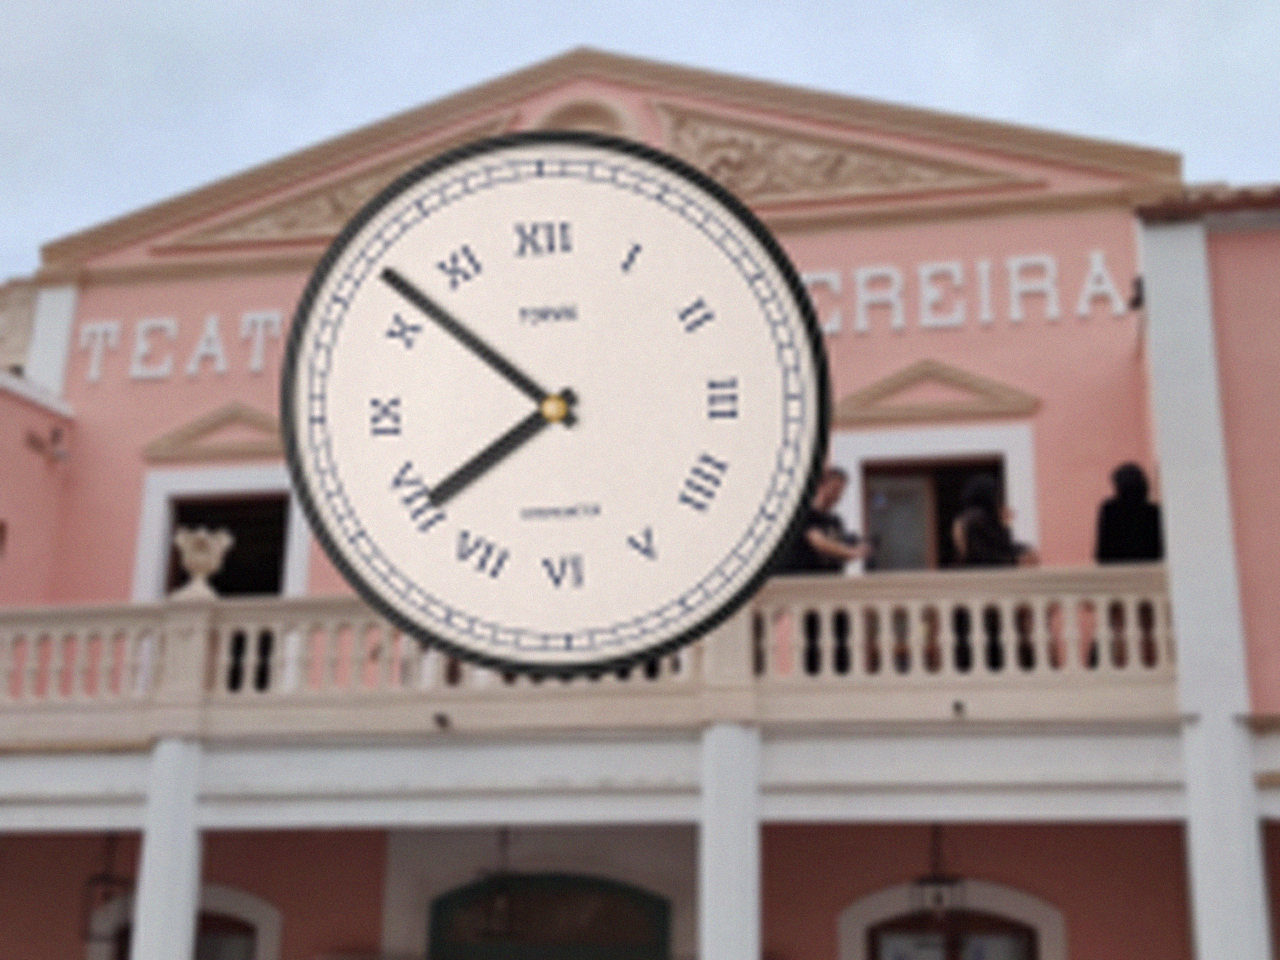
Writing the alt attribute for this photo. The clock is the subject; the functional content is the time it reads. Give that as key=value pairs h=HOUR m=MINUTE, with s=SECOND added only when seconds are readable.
h=7 m=52
